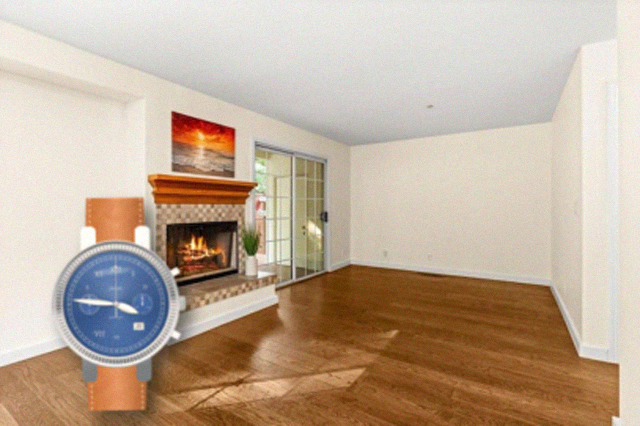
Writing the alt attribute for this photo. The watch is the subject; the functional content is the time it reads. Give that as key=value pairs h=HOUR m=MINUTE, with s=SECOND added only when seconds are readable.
h=3 m=46
